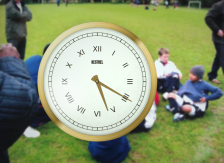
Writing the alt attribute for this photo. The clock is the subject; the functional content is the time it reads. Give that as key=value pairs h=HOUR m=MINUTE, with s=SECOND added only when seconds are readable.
h=5 m=20
